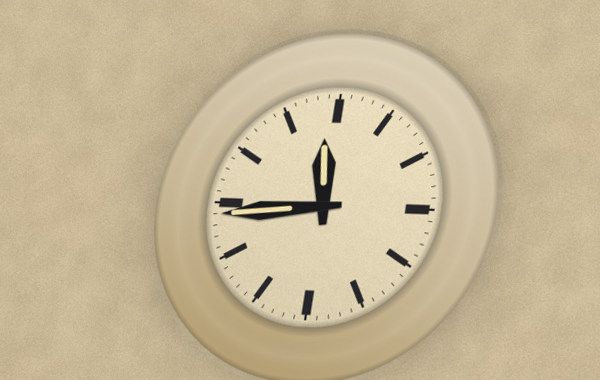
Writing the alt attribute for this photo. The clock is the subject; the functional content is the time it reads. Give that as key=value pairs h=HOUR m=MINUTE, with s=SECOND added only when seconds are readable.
h=11 m=44
